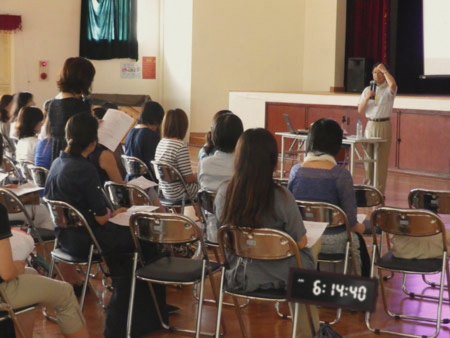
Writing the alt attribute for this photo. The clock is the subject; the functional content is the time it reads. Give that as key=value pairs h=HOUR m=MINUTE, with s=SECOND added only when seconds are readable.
h=6 m=14 s=40
